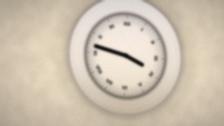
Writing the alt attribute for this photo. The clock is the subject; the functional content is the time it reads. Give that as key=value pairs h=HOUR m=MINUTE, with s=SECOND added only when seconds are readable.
h=3 m=47
